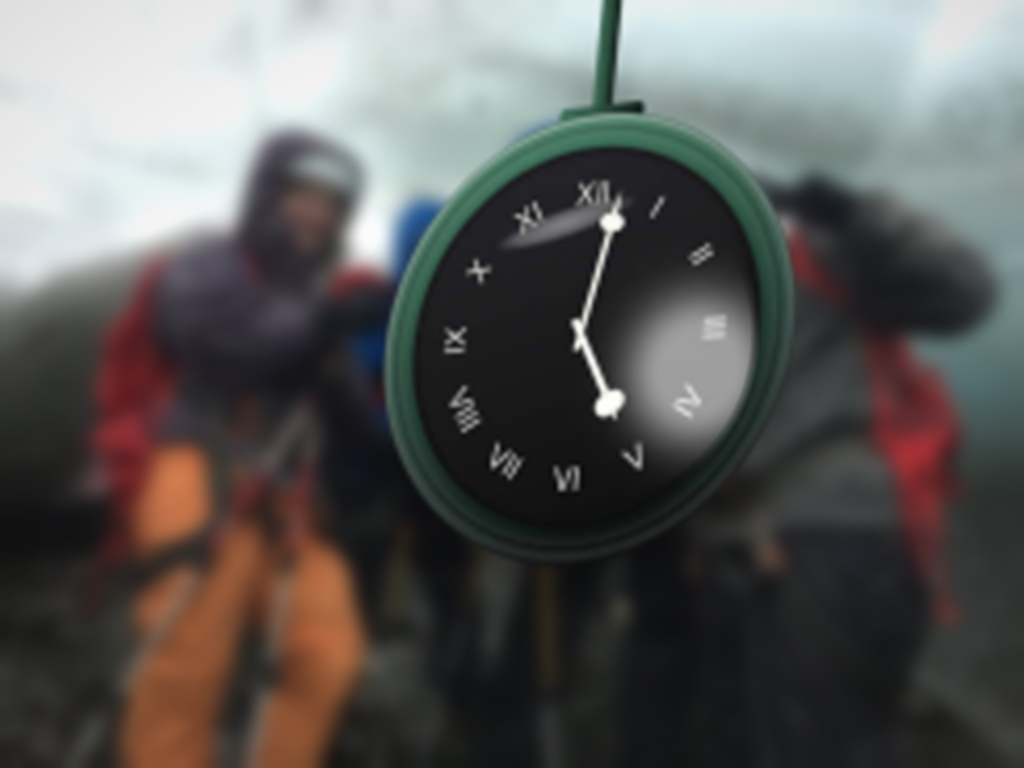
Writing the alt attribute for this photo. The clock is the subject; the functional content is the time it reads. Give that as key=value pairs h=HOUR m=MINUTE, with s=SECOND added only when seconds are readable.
h=5 m=2
